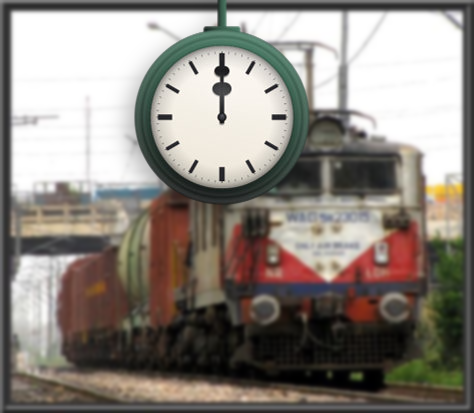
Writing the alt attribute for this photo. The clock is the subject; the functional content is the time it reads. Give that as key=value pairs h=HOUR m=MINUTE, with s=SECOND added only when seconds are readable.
h=12 m=0
